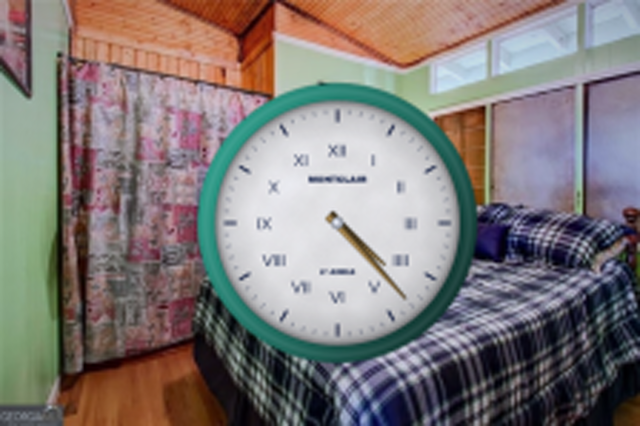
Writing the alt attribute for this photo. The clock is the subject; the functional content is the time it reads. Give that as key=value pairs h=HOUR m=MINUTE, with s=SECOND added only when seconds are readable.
h=4 m=23
